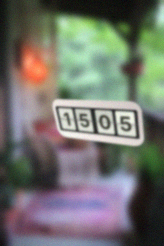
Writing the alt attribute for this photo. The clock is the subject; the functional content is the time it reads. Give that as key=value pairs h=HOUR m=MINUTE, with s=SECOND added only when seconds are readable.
h=15 m=5
